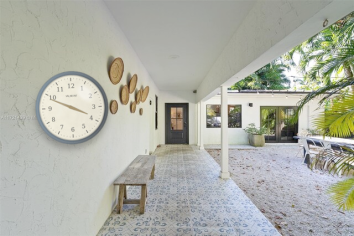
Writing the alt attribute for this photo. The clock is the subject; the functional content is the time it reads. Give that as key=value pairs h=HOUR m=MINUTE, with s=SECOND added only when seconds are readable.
h=3 m=49
